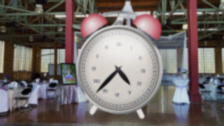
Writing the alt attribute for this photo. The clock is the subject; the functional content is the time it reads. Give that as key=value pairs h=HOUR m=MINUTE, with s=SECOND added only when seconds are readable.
h=4 m=37
